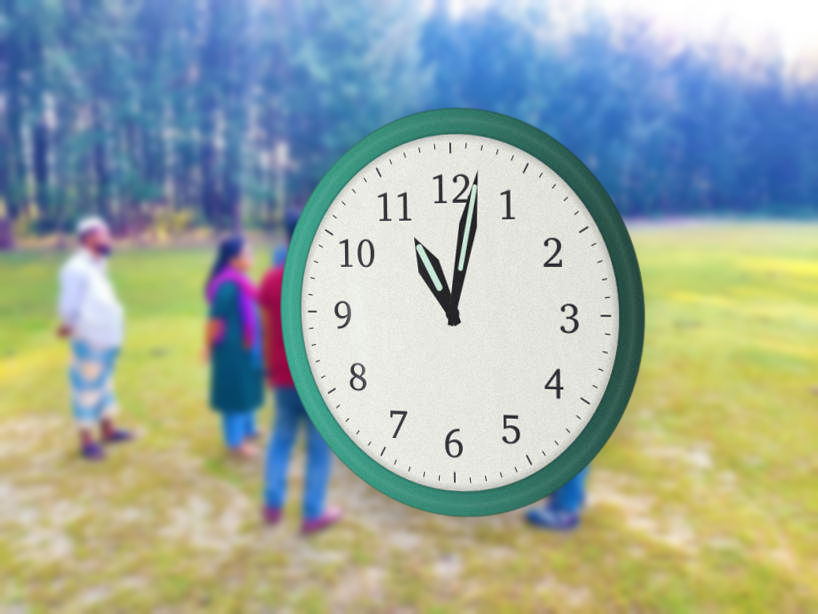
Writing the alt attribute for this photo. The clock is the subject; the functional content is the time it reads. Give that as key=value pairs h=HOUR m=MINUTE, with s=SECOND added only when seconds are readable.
h=11 m=2
